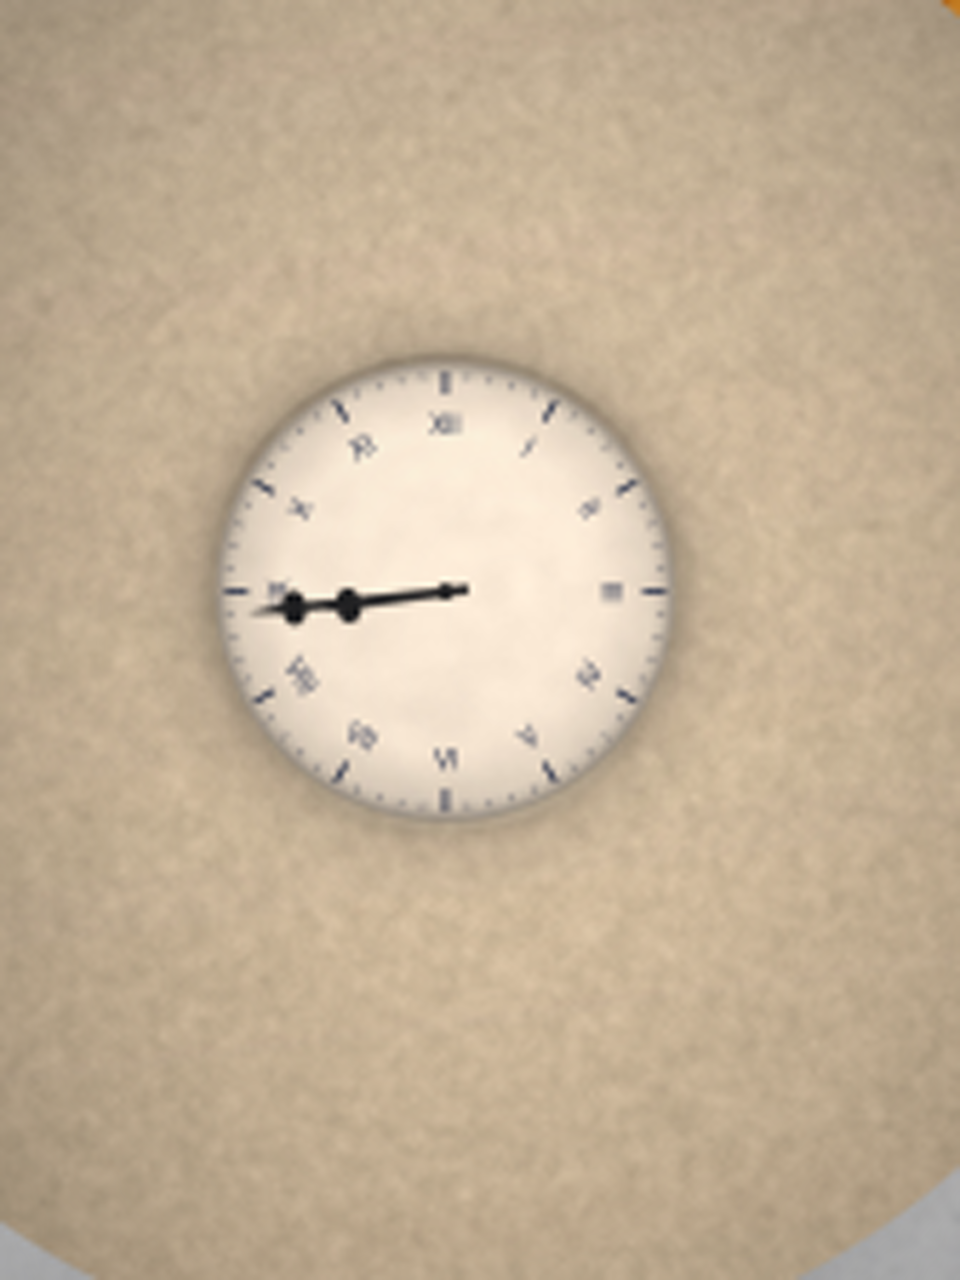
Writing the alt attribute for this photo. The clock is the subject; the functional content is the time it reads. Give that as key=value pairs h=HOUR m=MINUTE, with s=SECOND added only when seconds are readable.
h=8 m=44
